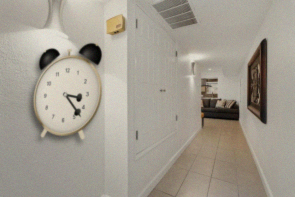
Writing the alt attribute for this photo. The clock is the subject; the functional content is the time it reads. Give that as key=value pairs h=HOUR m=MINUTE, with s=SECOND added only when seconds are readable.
h=3 m=23
